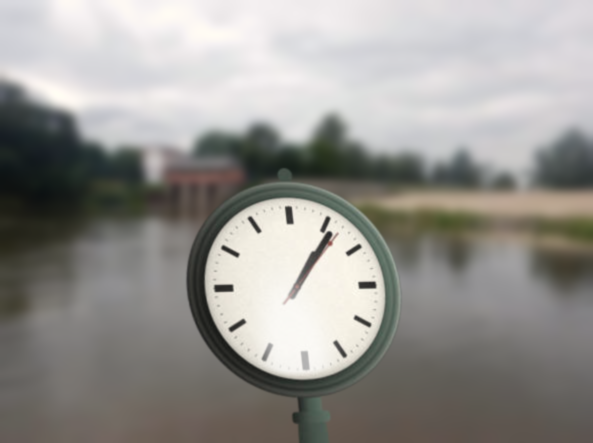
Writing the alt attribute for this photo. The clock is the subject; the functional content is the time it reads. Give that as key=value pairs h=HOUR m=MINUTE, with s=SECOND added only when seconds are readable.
h=1 m=6 s=7
